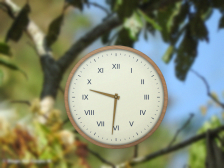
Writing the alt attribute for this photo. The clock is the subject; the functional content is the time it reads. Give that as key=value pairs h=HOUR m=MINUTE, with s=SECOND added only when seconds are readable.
h=9 m=31
